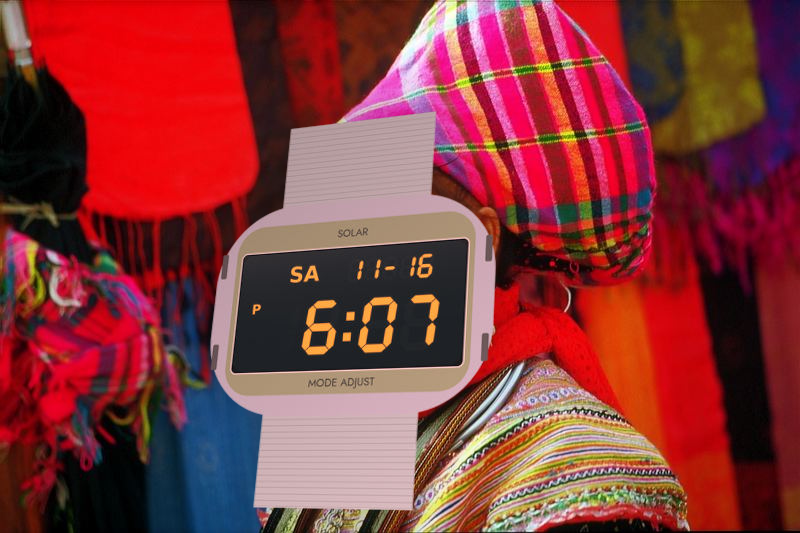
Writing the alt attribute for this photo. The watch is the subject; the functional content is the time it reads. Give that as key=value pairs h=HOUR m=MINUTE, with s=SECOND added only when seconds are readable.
h=6 m=7
